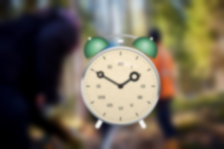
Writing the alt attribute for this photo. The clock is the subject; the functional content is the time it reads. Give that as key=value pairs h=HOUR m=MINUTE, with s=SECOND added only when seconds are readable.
h=1 m=50
